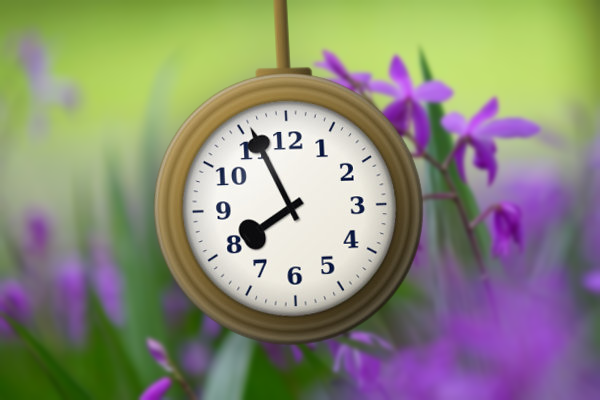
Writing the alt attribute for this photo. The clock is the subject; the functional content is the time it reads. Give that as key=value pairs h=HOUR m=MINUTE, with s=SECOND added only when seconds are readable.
h=7 m=56
